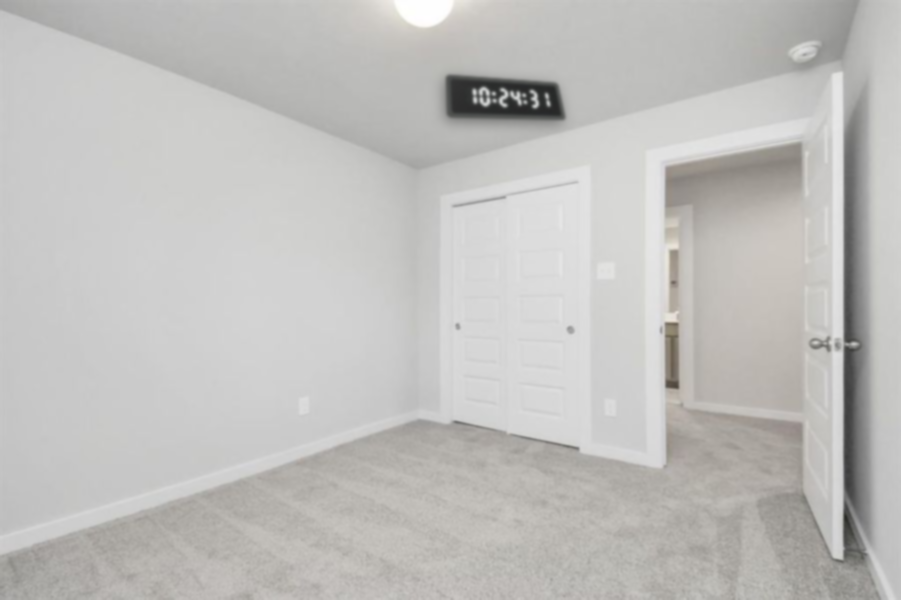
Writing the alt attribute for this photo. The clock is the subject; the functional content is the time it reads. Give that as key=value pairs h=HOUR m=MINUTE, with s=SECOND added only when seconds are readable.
h=10 m=24 s=31
